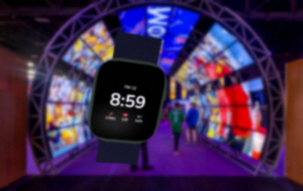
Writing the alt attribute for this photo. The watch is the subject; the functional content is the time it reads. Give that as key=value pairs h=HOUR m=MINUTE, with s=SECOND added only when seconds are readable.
h=8 m=59
